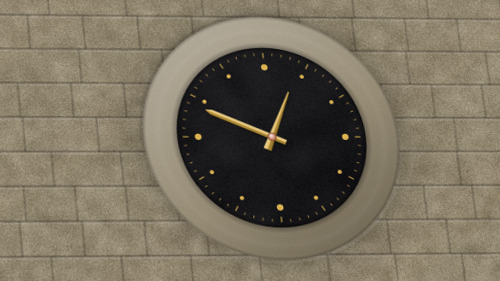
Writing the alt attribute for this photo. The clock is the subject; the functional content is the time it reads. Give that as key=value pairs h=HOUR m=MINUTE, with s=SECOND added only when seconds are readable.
h=12 m=49
